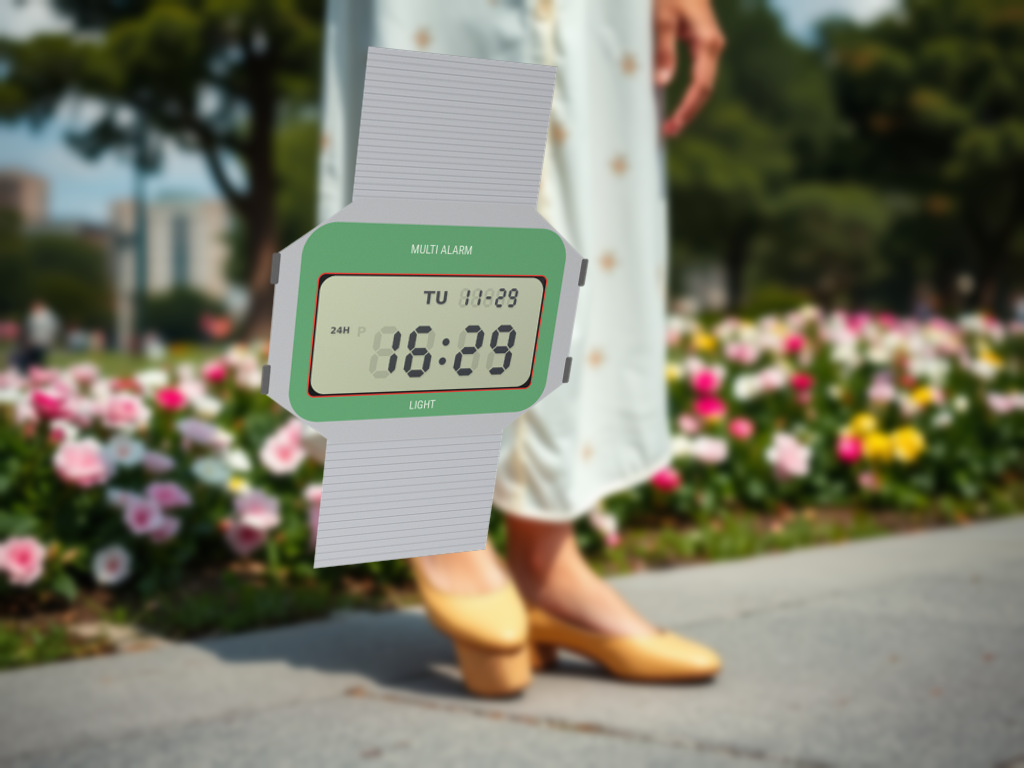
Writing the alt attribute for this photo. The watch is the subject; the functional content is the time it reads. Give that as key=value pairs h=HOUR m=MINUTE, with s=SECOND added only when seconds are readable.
h=16 m=29
